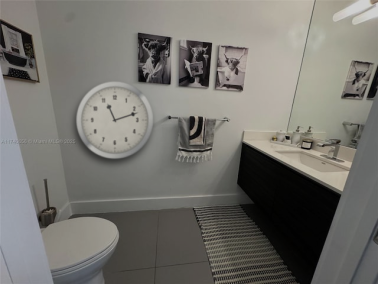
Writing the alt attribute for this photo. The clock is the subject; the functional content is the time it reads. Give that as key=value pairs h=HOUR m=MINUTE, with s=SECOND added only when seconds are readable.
h=11 m=12
